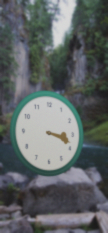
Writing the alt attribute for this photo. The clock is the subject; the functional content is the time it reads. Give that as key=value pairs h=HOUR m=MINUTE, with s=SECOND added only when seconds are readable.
h=3 m=18
